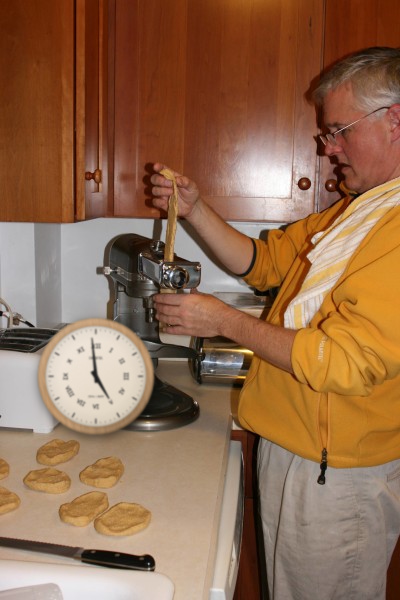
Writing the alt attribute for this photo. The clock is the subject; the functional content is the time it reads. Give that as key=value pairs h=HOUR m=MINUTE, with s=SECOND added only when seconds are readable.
h=4 m=59
